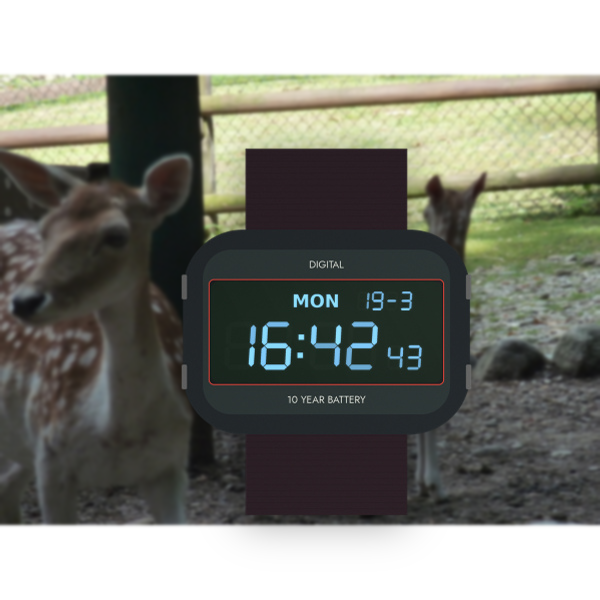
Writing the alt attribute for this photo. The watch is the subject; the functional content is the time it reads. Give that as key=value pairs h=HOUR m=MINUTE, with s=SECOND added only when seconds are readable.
h=16 m=42 s=43
